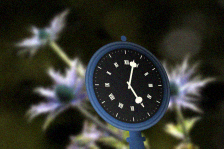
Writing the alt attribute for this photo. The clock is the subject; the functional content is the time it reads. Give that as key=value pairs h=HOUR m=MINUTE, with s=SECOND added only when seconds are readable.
h=5 m=3
